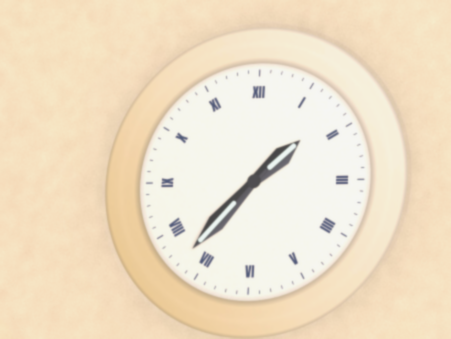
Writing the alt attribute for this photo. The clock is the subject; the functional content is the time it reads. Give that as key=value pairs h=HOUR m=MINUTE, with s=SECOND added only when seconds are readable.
h=1 m=37
